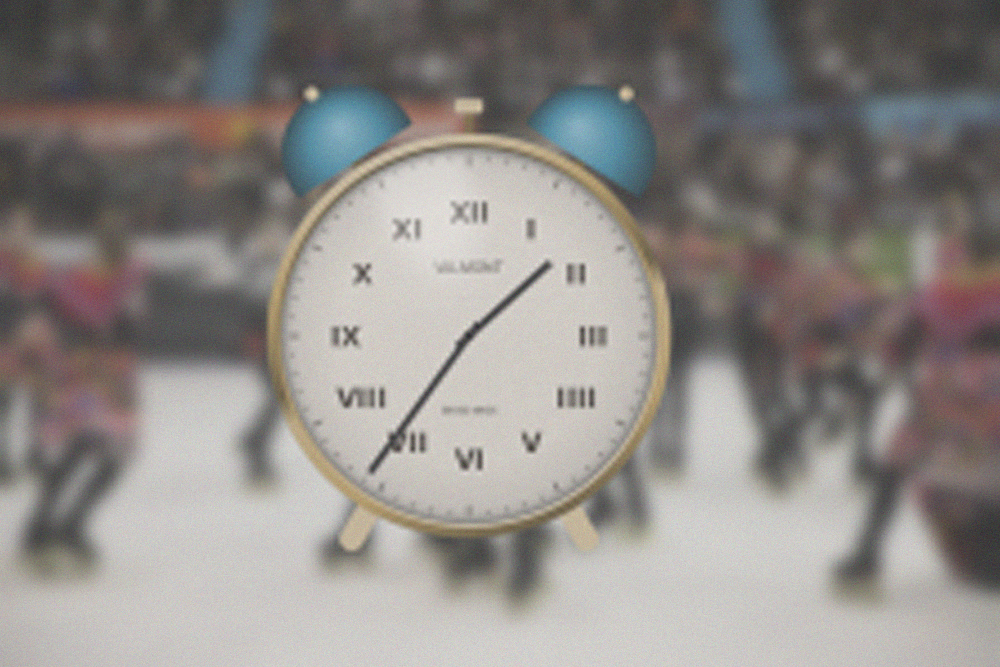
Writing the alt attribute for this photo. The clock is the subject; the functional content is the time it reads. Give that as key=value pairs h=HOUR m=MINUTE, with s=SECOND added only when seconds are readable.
h=1 m=36
